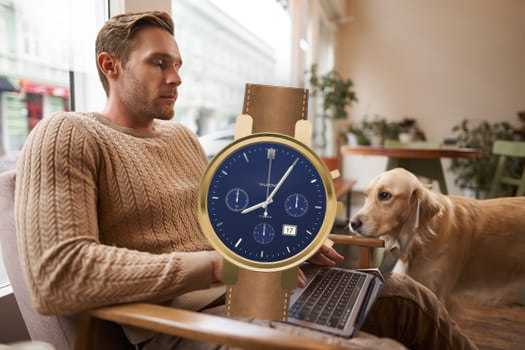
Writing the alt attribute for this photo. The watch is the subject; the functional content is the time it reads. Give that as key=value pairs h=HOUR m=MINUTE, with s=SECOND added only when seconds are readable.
h=8 m=5
